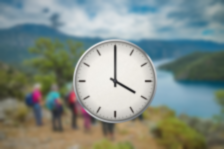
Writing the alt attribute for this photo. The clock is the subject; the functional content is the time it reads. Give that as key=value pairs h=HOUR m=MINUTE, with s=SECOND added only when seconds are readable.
h=4 m=0
